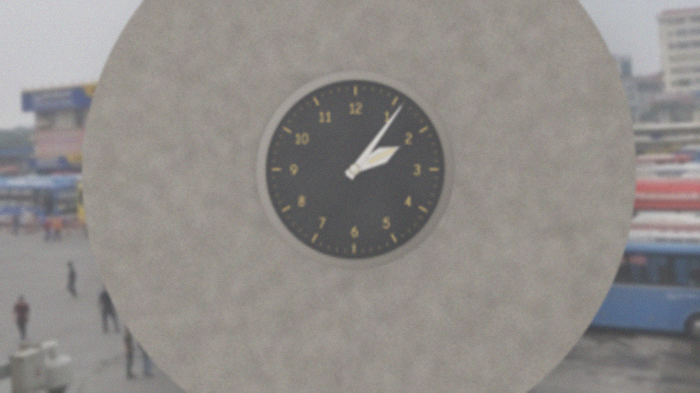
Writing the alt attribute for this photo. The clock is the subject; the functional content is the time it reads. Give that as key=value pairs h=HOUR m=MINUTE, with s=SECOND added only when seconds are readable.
h=2 m=6
